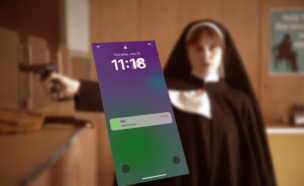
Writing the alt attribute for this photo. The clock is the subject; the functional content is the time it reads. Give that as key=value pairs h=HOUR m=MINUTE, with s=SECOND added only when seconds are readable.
h=11 m=18
